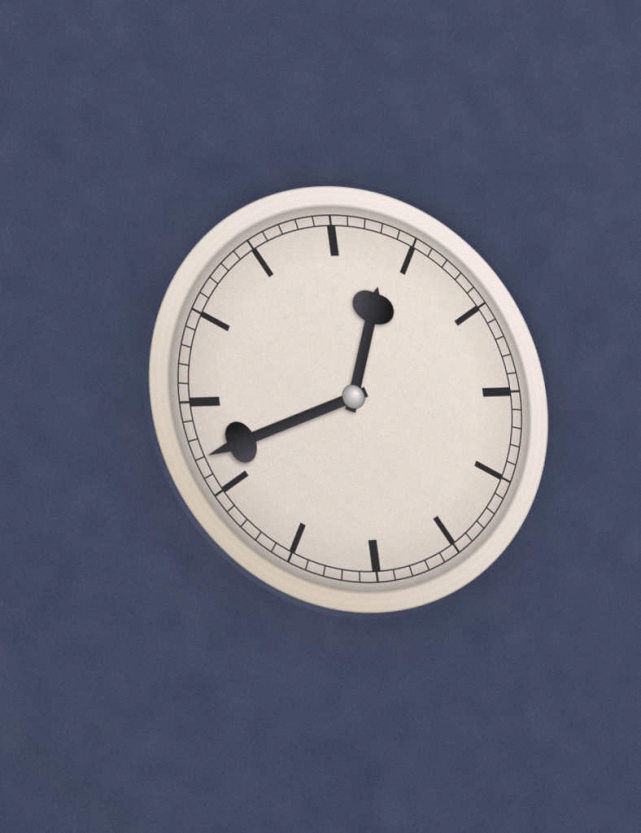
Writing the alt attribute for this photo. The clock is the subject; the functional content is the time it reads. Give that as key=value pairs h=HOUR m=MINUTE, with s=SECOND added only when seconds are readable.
h=12 m=42
